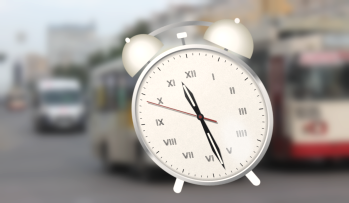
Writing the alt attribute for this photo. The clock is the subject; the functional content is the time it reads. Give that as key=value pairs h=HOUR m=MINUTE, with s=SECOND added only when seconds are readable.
h=11 m=27 s=49
